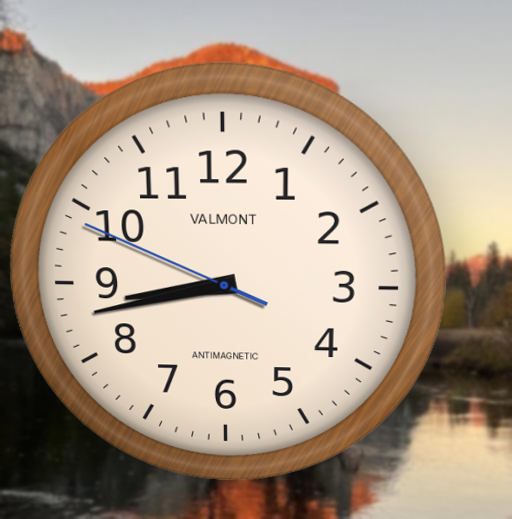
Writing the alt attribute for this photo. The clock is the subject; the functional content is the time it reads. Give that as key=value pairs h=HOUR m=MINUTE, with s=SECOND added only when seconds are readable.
h=8 m=42 s=49
